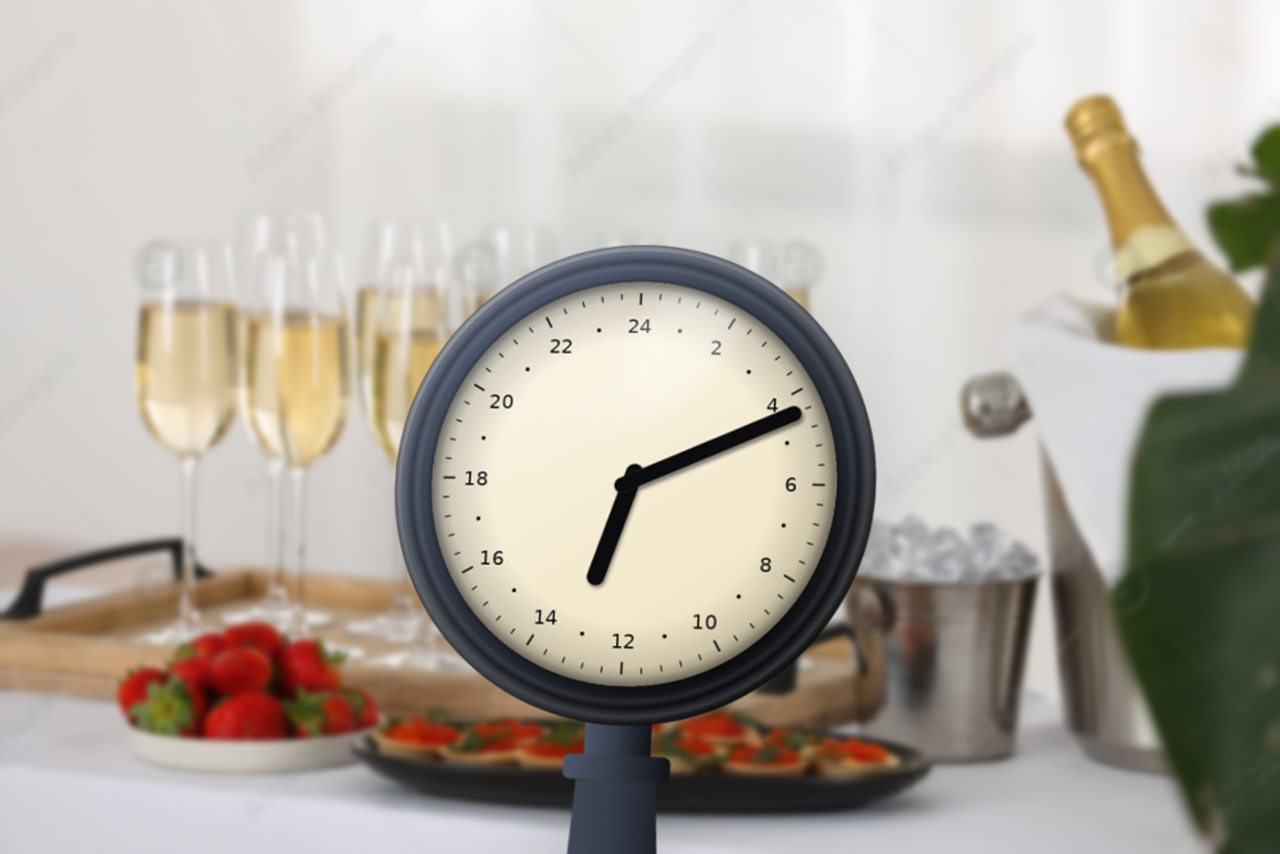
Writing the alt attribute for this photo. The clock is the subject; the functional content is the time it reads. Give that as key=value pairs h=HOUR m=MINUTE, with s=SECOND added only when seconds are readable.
h=13 m=11
